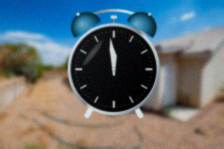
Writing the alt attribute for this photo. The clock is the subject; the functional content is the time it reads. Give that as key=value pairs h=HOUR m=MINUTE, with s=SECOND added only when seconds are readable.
h=11 m=59
